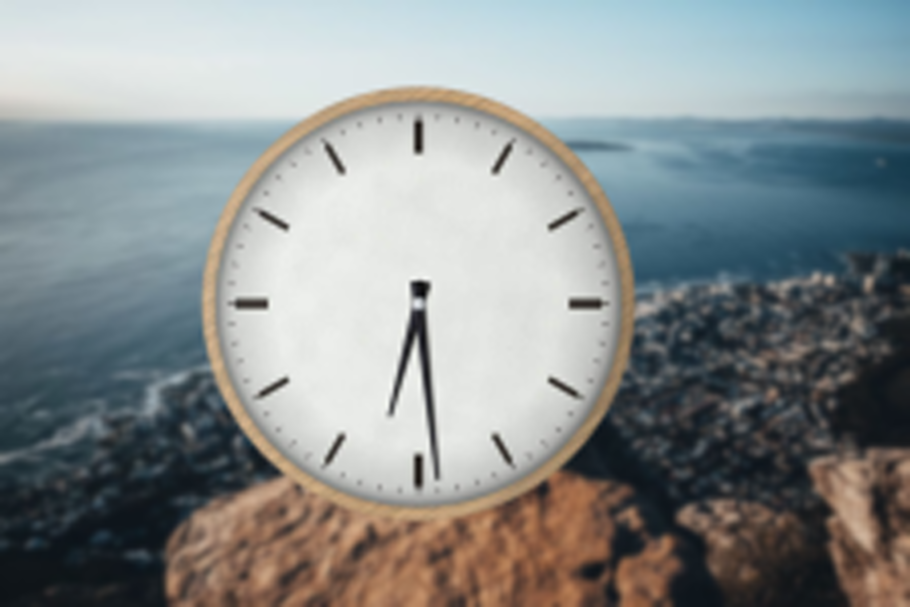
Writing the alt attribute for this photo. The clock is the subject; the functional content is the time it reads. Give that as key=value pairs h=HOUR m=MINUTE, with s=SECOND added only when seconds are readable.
h=6 m=29
